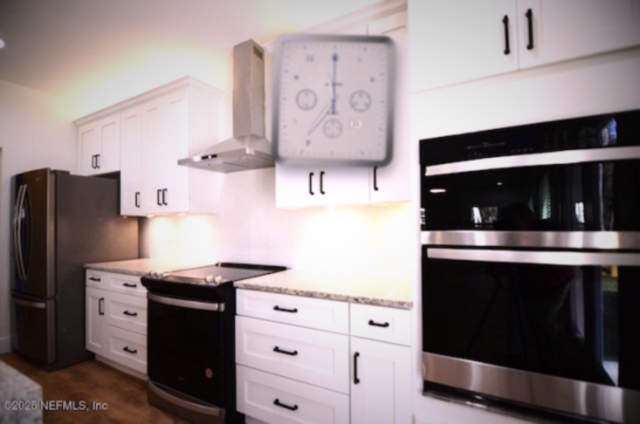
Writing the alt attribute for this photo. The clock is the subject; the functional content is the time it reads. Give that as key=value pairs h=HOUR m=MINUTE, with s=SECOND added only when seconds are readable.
h=11 m=36
